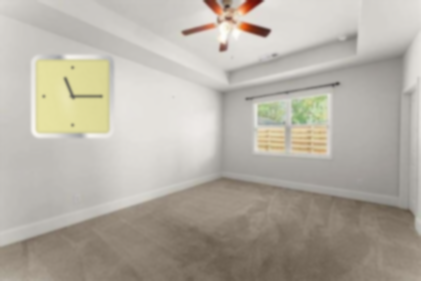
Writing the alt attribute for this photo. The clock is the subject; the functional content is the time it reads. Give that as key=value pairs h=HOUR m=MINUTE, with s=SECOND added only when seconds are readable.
h=11 m=15
